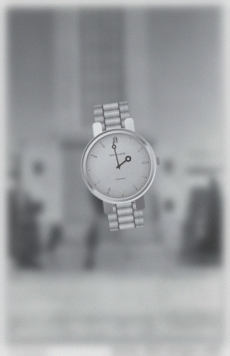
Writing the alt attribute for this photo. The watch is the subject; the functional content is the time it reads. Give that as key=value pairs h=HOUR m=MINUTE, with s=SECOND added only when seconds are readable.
h=1 m=59
